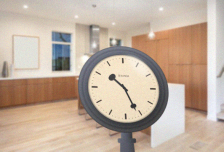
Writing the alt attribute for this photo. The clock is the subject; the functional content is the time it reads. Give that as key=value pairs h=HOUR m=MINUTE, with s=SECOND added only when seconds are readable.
h=10 m=26
